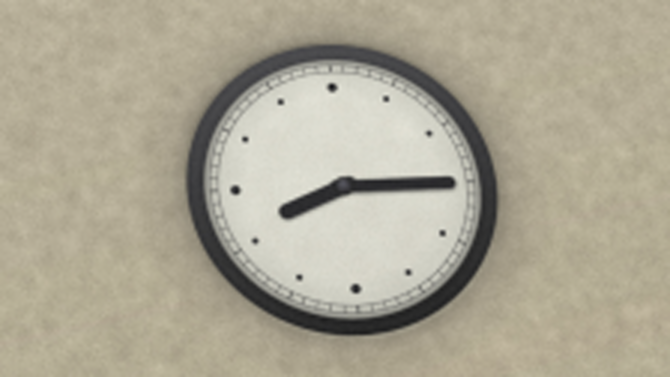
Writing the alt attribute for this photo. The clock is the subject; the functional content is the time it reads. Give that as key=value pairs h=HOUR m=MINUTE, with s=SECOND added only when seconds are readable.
h=8 m=15
